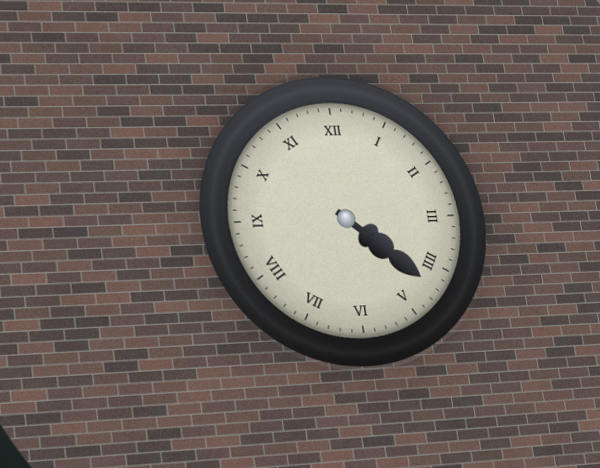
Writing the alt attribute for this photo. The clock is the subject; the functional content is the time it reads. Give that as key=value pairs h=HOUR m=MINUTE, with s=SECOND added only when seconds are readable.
h=4 m=22
